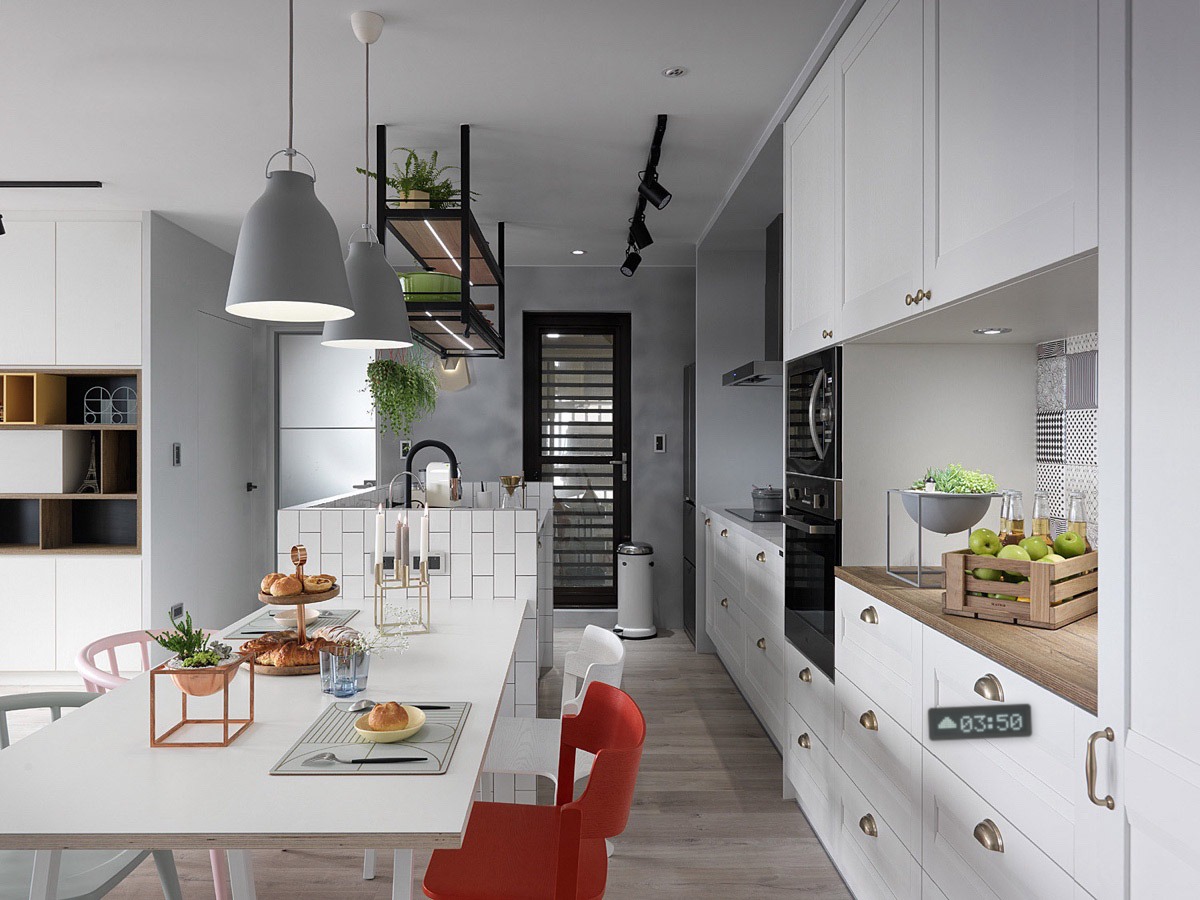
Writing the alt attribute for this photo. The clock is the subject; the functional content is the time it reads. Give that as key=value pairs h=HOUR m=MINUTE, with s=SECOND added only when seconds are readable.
h=3 m=50
